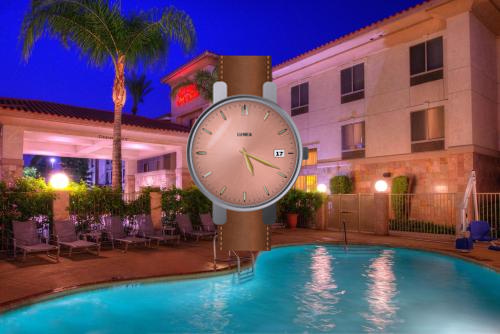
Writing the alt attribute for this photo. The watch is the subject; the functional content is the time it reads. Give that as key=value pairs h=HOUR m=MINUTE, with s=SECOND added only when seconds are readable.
h=5 m=19
